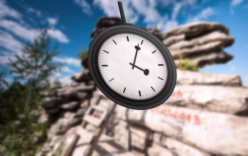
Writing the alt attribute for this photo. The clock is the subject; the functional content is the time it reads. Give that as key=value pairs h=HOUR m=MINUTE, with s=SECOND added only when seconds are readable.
h=4 m=4
